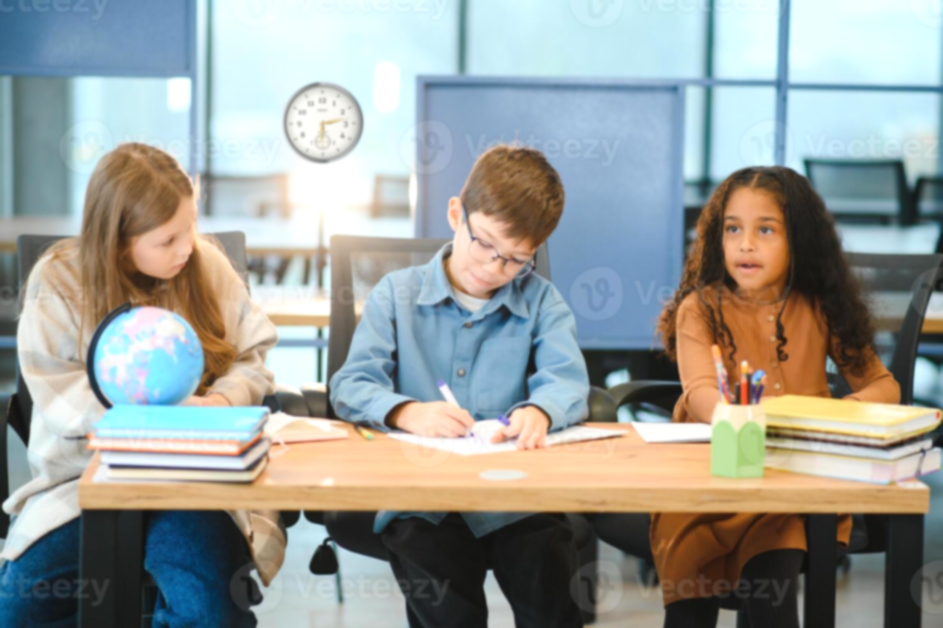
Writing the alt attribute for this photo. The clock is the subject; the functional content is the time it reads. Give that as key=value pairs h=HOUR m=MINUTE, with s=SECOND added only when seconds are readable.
h=6 m=13
